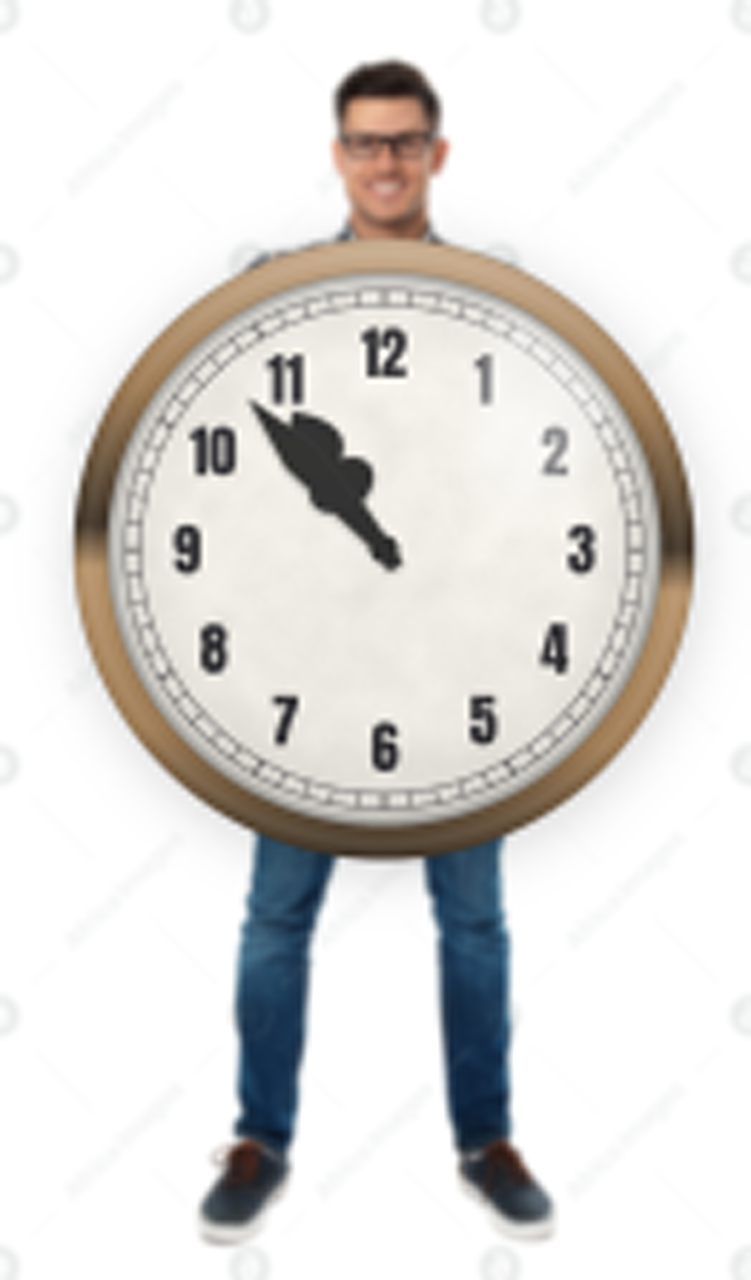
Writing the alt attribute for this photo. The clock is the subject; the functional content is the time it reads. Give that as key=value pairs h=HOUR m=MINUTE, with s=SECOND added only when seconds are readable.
h=10 m=53
